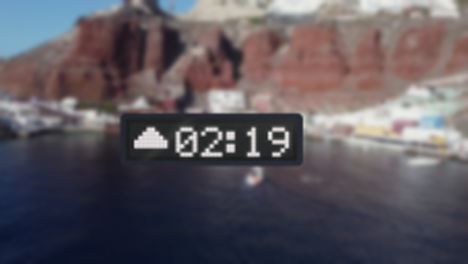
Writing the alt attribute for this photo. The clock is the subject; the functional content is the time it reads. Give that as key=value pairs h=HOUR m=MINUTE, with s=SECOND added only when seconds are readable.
h=2 m=19
